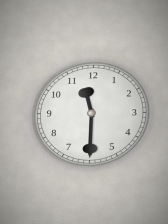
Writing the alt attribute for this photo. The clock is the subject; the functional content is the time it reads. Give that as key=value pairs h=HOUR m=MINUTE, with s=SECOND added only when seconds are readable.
h=11 m=30
